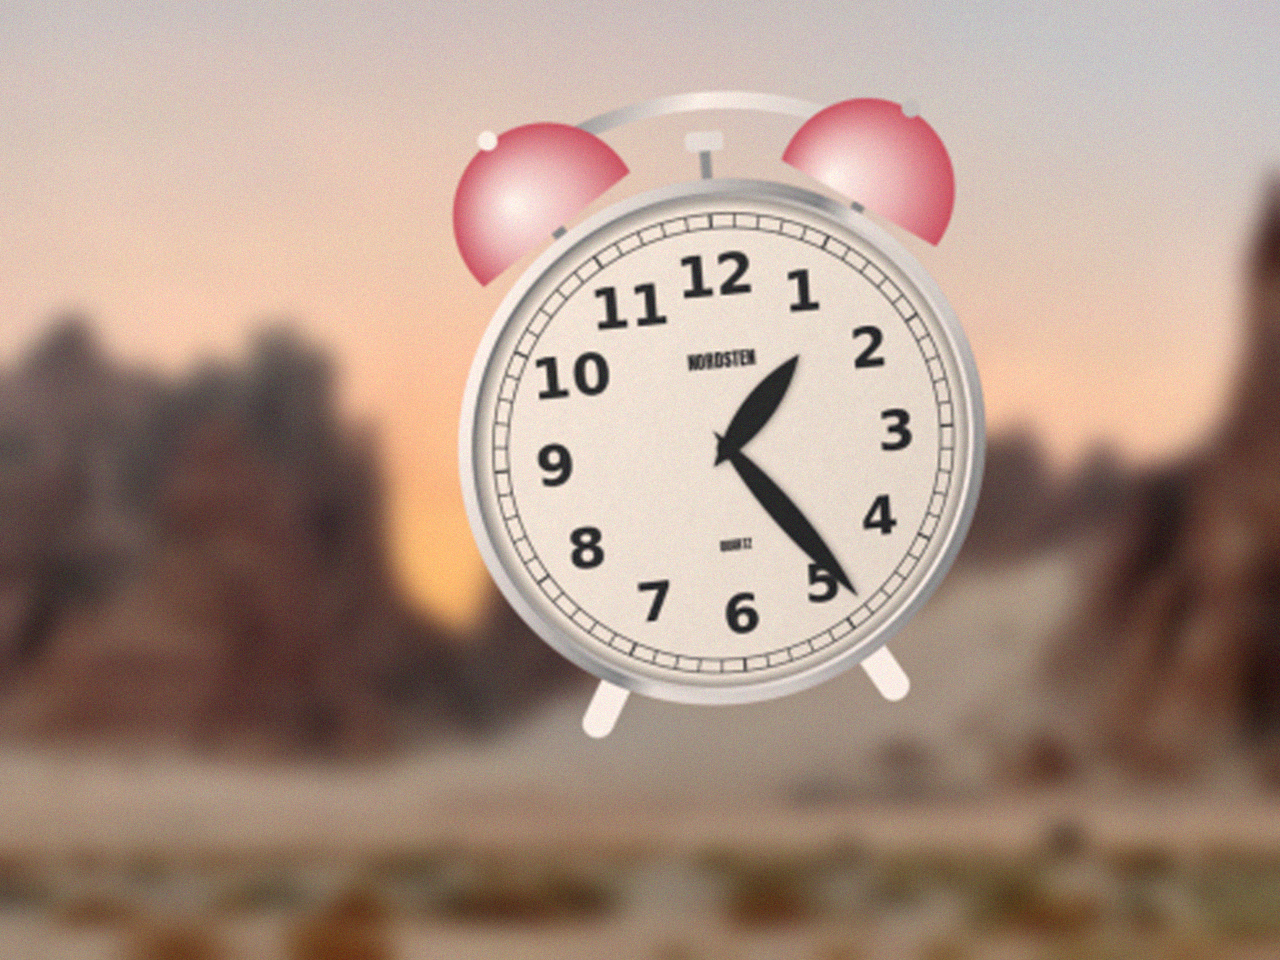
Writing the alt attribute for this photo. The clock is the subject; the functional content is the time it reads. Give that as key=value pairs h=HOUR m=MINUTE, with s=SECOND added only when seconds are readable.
h=1 m=24
